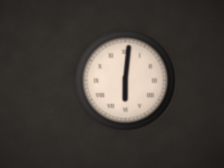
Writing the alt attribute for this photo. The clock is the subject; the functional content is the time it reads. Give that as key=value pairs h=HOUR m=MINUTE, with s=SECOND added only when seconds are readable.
h=6 m=1
